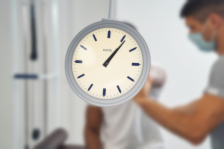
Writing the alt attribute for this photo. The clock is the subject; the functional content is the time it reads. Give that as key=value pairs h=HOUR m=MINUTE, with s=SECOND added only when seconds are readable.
h=1 m=6
